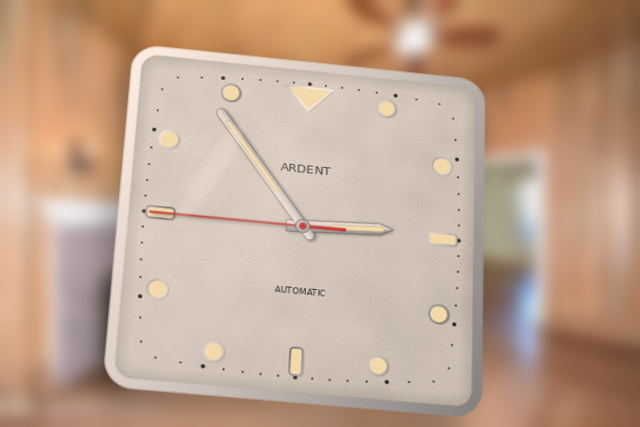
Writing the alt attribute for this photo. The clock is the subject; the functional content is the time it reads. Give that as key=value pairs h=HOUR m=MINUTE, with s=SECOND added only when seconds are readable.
h=2 m=53 s=45
